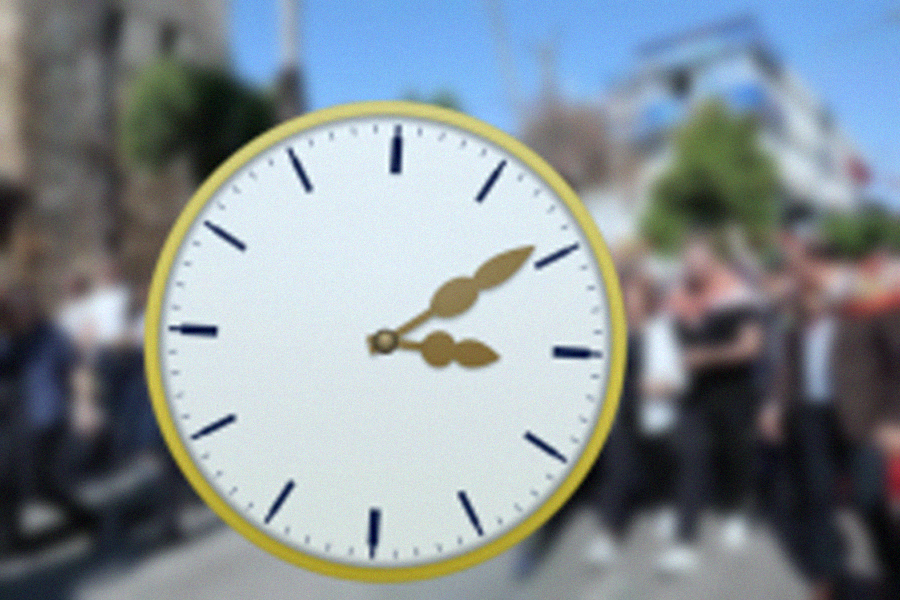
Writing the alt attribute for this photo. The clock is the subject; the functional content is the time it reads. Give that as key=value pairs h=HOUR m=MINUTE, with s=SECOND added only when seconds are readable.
h=3 m=9
